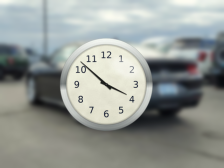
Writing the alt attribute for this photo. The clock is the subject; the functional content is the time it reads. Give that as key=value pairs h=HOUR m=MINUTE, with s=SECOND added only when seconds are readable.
h=3 m=52
